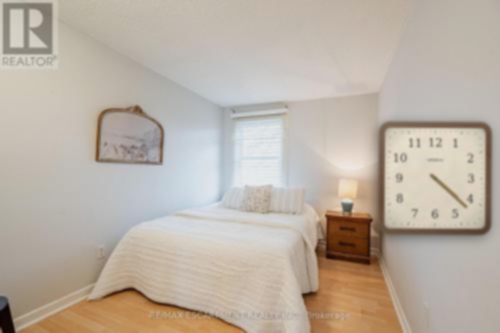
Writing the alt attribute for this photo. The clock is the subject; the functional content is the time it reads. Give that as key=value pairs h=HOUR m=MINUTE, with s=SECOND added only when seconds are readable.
h=4 m=22
